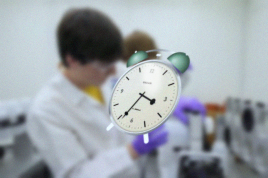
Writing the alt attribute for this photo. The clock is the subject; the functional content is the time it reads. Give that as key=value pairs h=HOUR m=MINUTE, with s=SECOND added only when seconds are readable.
h=3 m=34
